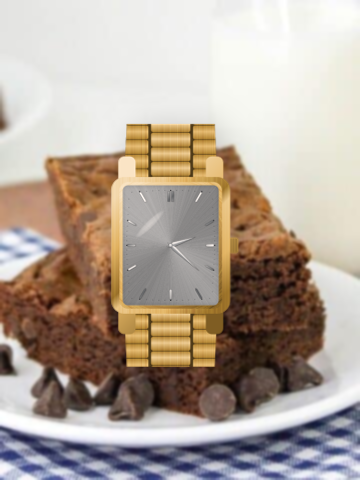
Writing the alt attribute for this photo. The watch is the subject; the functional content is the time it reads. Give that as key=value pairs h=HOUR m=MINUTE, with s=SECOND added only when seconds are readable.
h=2 m=22
